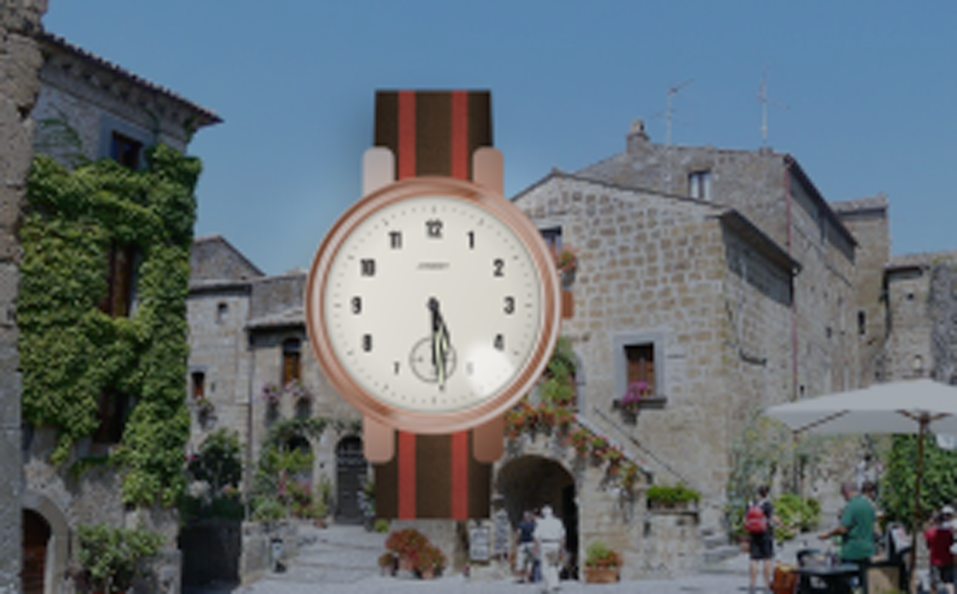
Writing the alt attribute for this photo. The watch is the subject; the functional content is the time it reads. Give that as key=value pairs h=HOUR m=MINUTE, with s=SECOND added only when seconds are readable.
h=5 m=29
